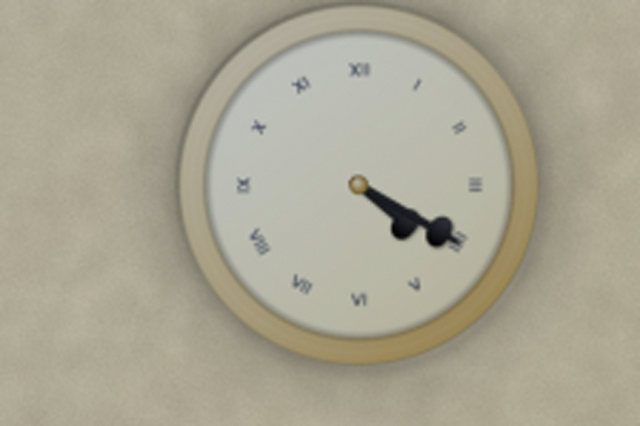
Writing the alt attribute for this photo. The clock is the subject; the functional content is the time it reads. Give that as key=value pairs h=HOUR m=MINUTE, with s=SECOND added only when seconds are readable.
h=4 m=20
